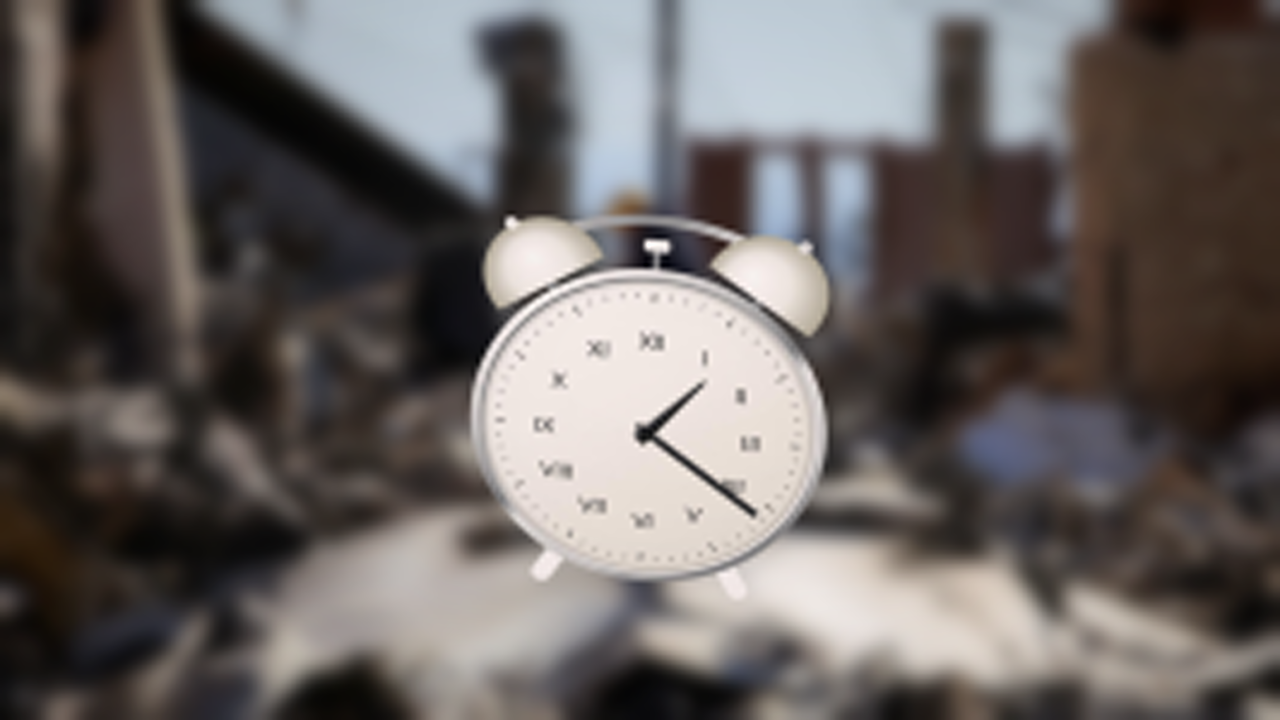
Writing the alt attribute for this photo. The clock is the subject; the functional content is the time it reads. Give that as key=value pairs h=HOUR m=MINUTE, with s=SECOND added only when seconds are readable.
h=1 m=21
